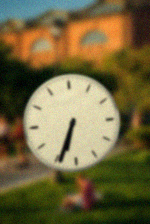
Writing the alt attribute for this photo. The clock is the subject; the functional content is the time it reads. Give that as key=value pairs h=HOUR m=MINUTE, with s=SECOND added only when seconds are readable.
h=6 m=34
